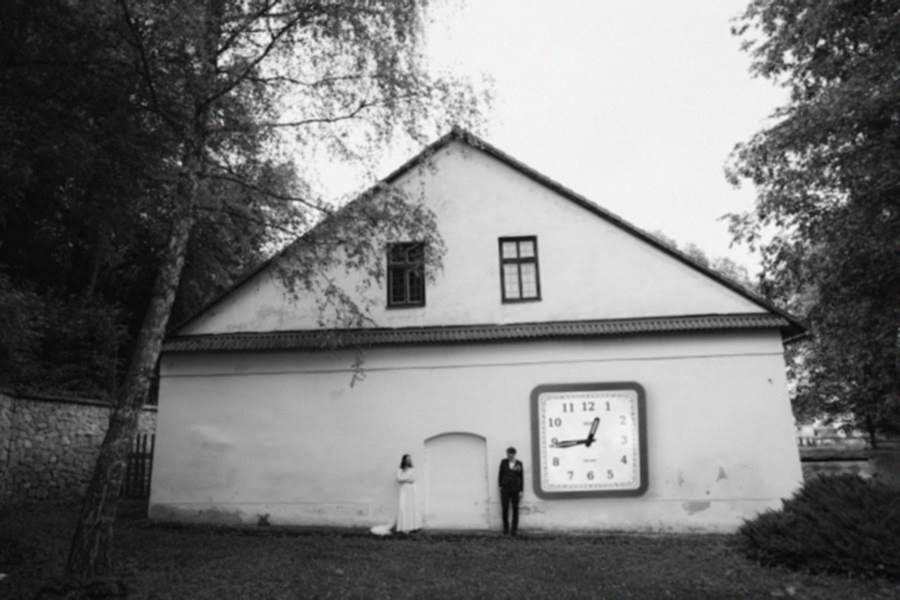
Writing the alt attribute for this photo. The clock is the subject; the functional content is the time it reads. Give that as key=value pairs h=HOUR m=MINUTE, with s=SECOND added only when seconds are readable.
h=12 m=44
